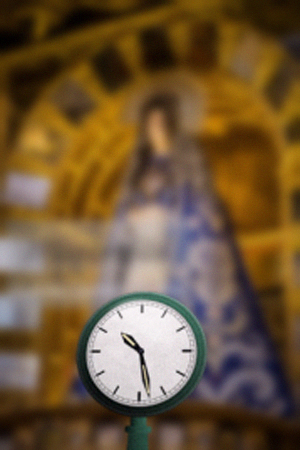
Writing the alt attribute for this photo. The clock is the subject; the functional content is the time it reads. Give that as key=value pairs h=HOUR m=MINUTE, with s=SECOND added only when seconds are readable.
h=10 m=28
